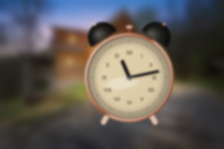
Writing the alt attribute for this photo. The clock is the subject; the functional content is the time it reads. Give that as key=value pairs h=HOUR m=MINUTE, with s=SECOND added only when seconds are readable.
h=11 m=13
